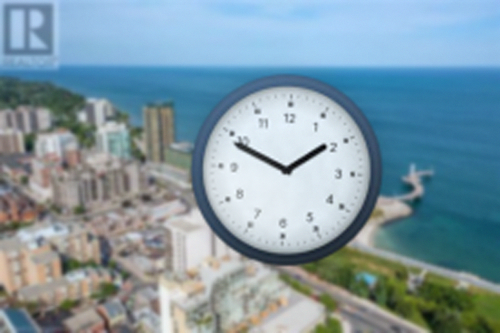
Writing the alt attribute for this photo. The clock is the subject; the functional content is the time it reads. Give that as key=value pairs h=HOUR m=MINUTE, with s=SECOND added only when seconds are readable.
h=1 m=49
